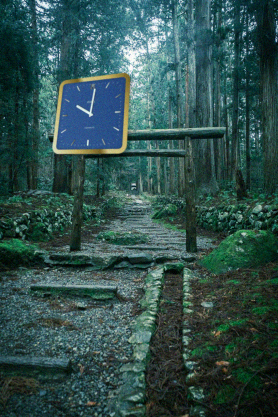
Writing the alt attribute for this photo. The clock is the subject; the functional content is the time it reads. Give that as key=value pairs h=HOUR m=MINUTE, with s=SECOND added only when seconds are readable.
h=10 m=1
